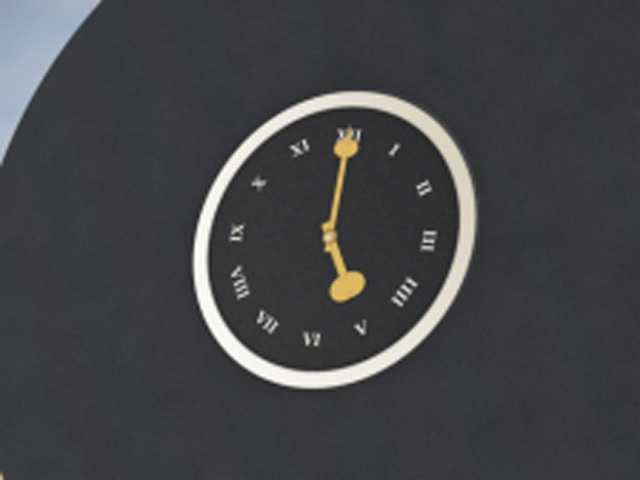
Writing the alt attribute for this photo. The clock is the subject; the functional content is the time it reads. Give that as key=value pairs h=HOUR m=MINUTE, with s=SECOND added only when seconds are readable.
h=5 m=0
